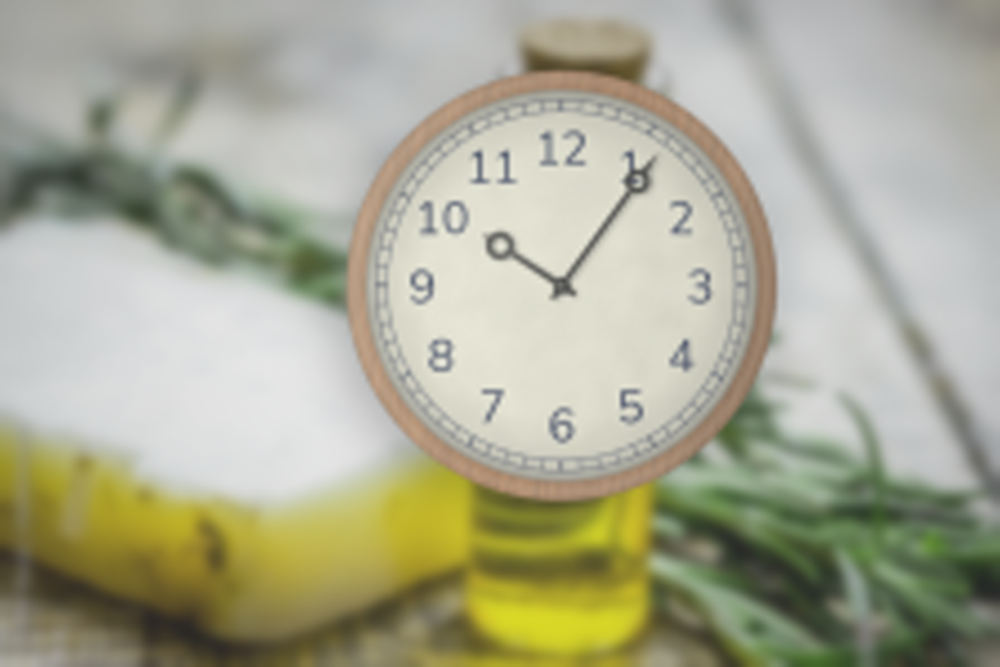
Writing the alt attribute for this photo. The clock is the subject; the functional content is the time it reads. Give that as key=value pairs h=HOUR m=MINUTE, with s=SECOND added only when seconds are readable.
h=10 m=6
